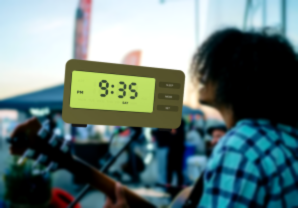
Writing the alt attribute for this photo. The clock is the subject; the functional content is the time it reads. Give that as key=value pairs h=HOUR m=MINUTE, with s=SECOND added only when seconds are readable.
h=9 m=35
